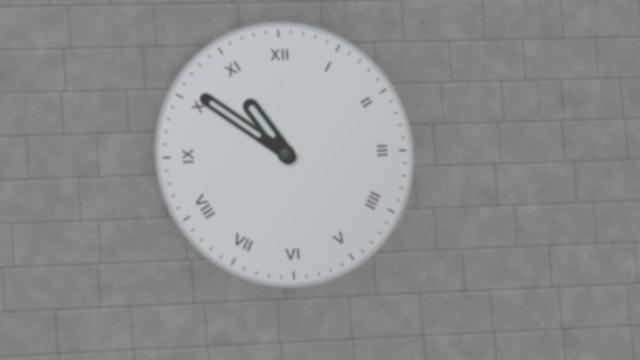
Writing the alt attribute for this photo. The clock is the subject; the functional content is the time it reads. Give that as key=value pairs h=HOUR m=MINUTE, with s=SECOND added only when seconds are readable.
h=10 m=51
